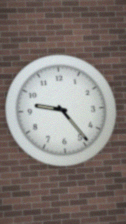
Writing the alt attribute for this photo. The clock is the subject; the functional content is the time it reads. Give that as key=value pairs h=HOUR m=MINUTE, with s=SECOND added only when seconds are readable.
h=9 m=24
